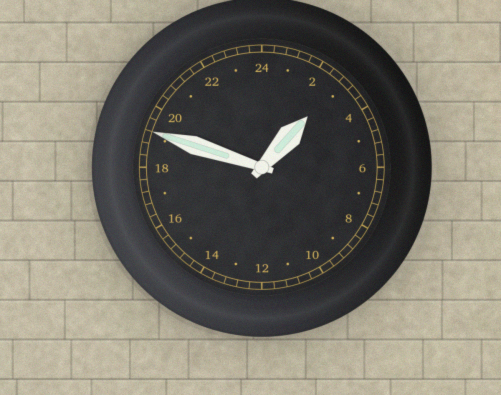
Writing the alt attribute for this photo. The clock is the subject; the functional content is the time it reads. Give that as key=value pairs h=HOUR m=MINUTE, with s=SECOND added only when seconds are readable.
h=2 m=48
